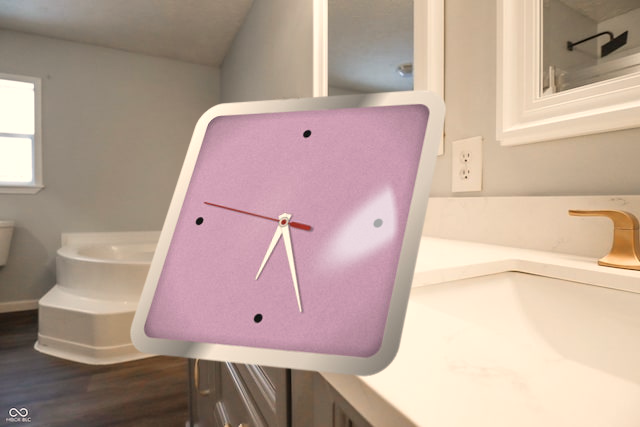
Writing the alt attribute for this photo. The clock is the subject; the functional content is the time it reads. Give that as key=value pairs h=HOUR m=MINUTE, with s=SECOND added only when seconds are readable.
h=6 m=25 s=47
